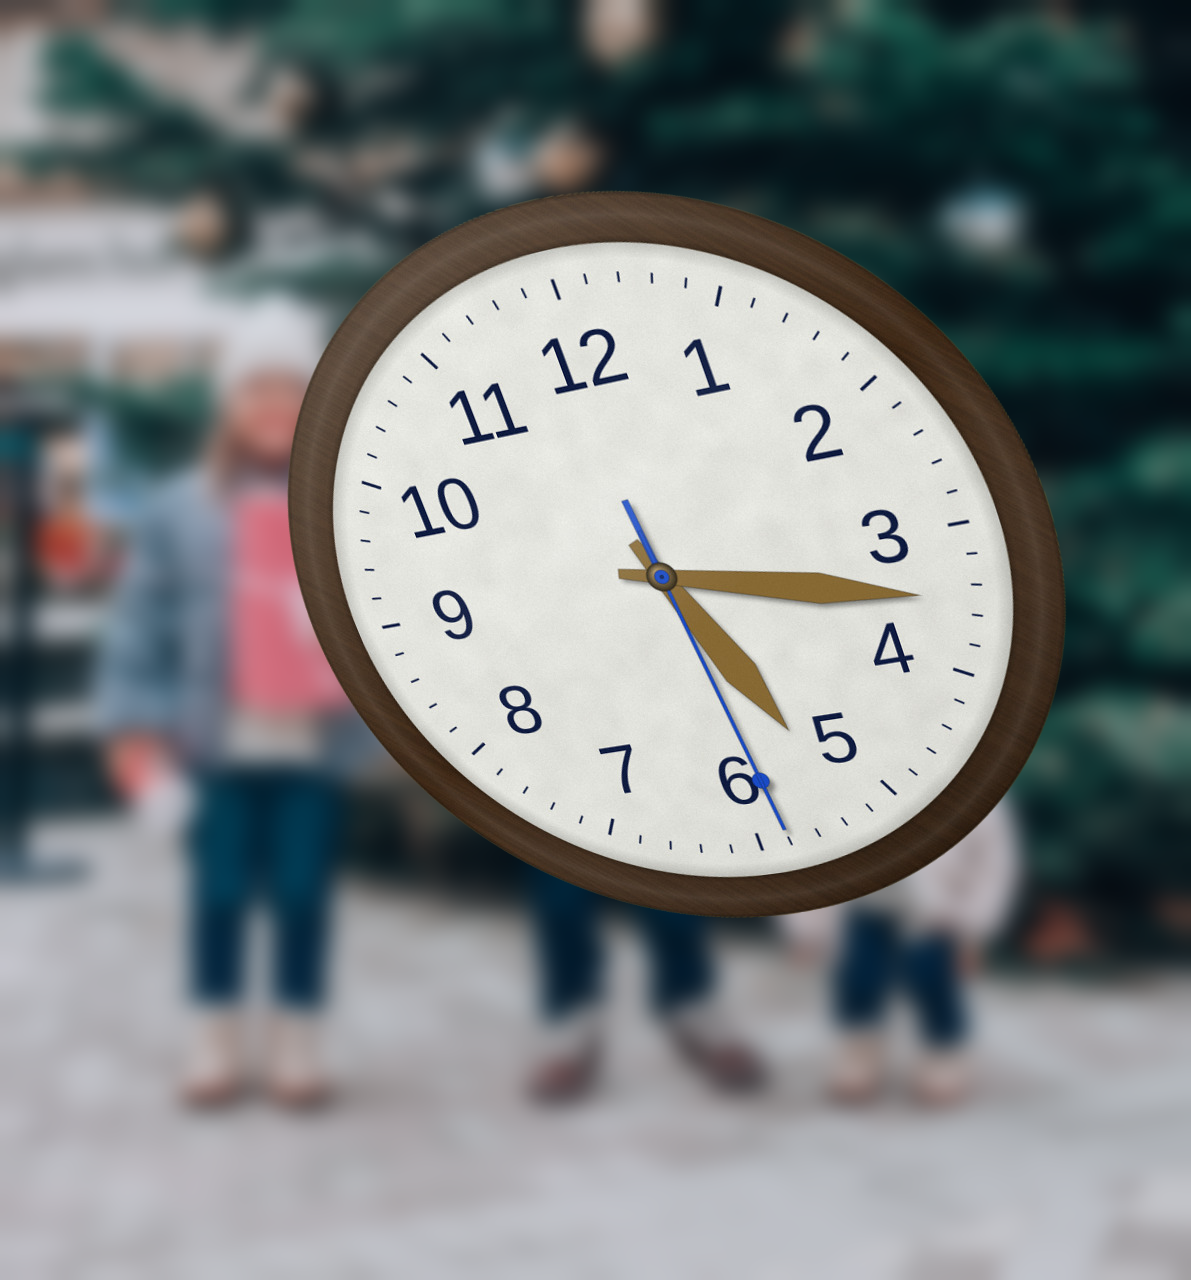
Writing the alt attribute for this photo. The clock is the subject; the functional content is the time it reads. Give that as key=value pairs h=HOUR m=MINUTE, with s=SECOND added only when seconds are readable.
h=5 m=17 s=29
